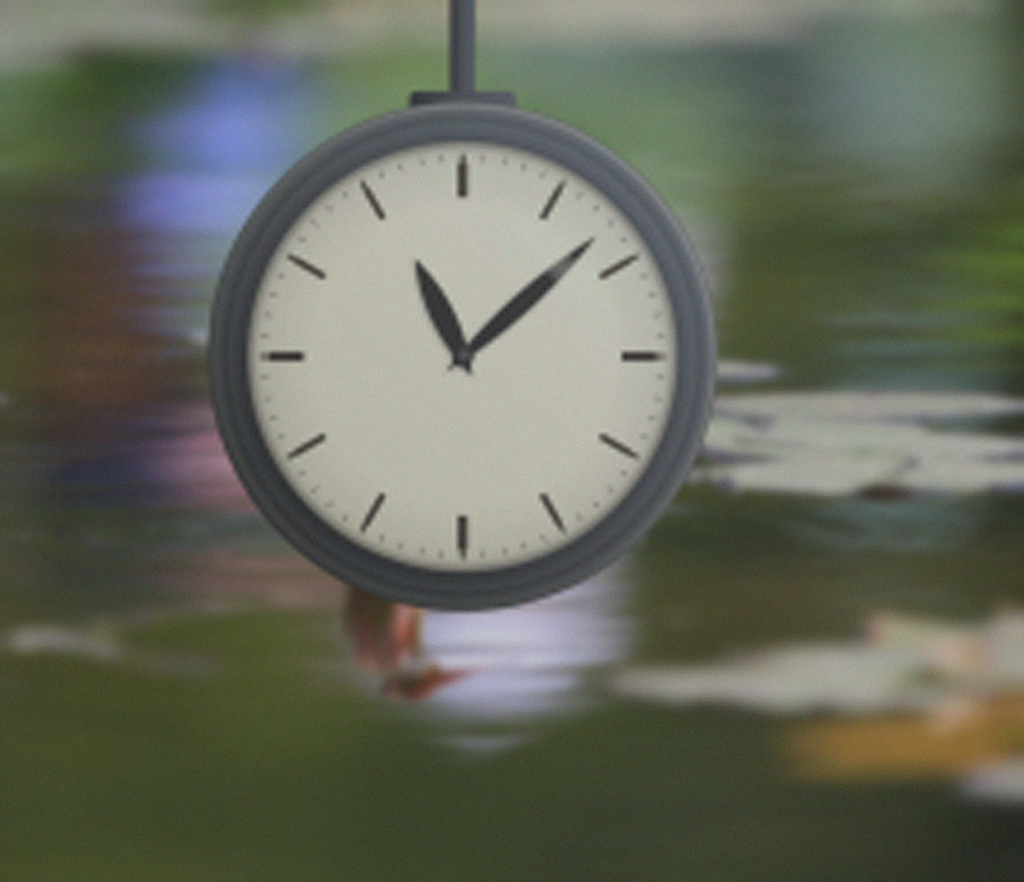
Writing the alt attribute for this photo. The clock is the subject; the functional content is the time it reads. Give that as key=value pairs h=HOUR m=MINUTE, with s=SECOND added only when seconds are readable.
h=11 m=8
